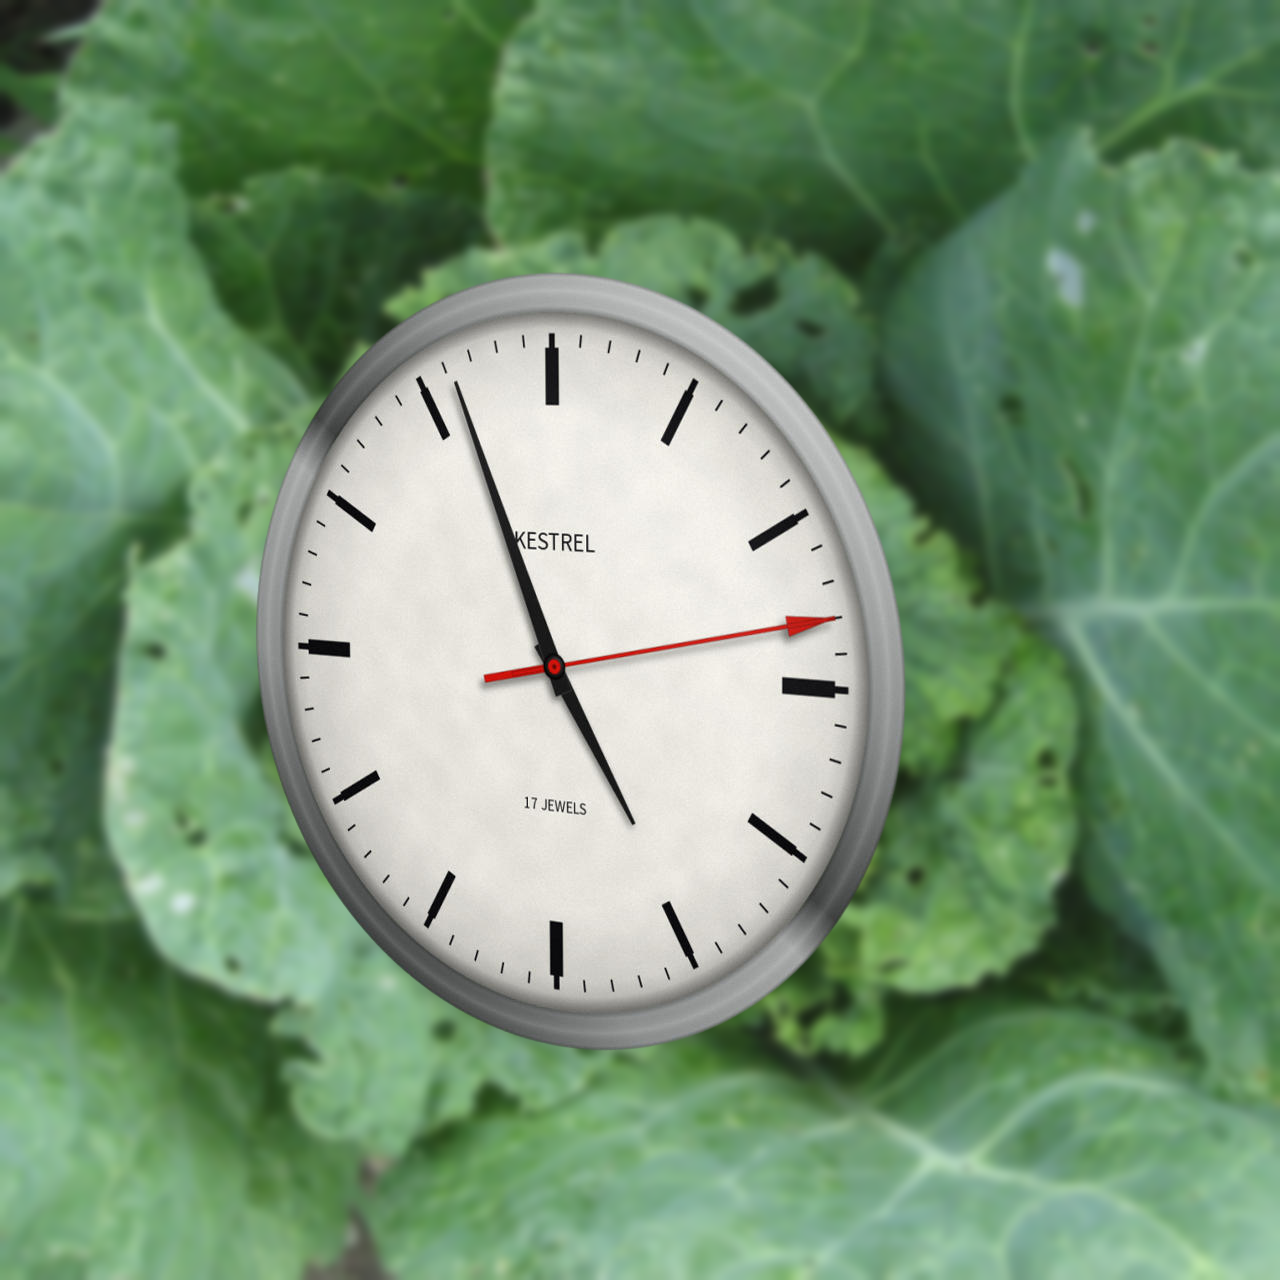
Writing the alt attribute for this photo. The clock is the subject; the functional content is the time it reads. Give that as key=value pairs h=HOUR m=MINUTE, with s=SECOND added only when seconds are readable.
h=4 m=56 s=13
